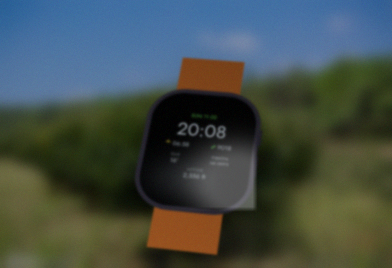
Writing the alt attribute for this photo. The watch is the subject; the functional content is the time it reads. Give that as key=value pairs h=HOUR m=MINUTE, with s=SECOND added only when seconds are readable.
h=20 m=8
